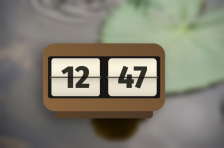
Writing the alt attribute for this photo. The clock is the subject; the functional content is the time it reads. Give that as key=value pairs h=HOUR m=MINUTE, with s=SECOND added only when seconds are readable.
h=12 m=47
